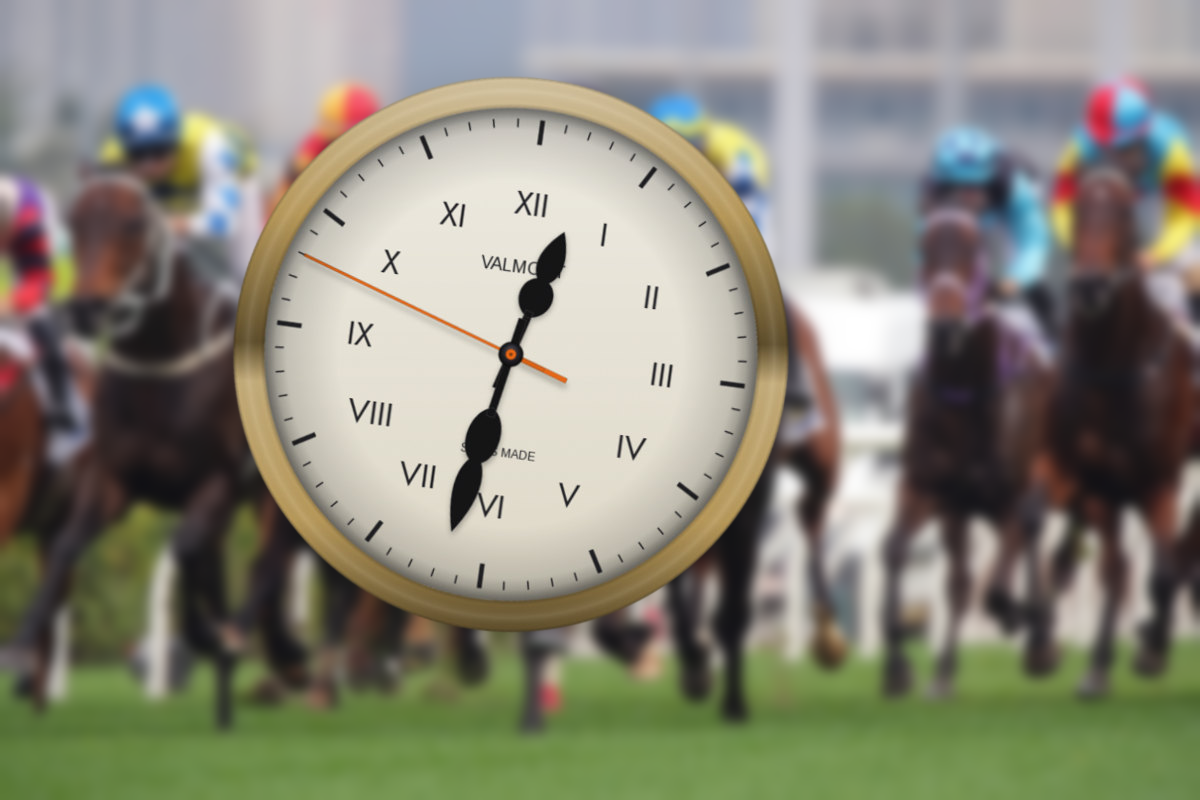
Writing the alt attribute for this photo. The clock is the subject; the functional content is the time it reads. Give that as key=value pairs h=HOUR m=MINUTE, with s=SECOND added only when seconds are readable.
h=12 m=31 s=48
